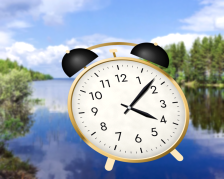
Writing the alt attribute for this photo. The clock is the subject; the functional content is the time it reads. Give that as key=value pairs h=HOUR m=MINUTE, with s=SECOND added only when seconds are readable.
h=4 m=8
